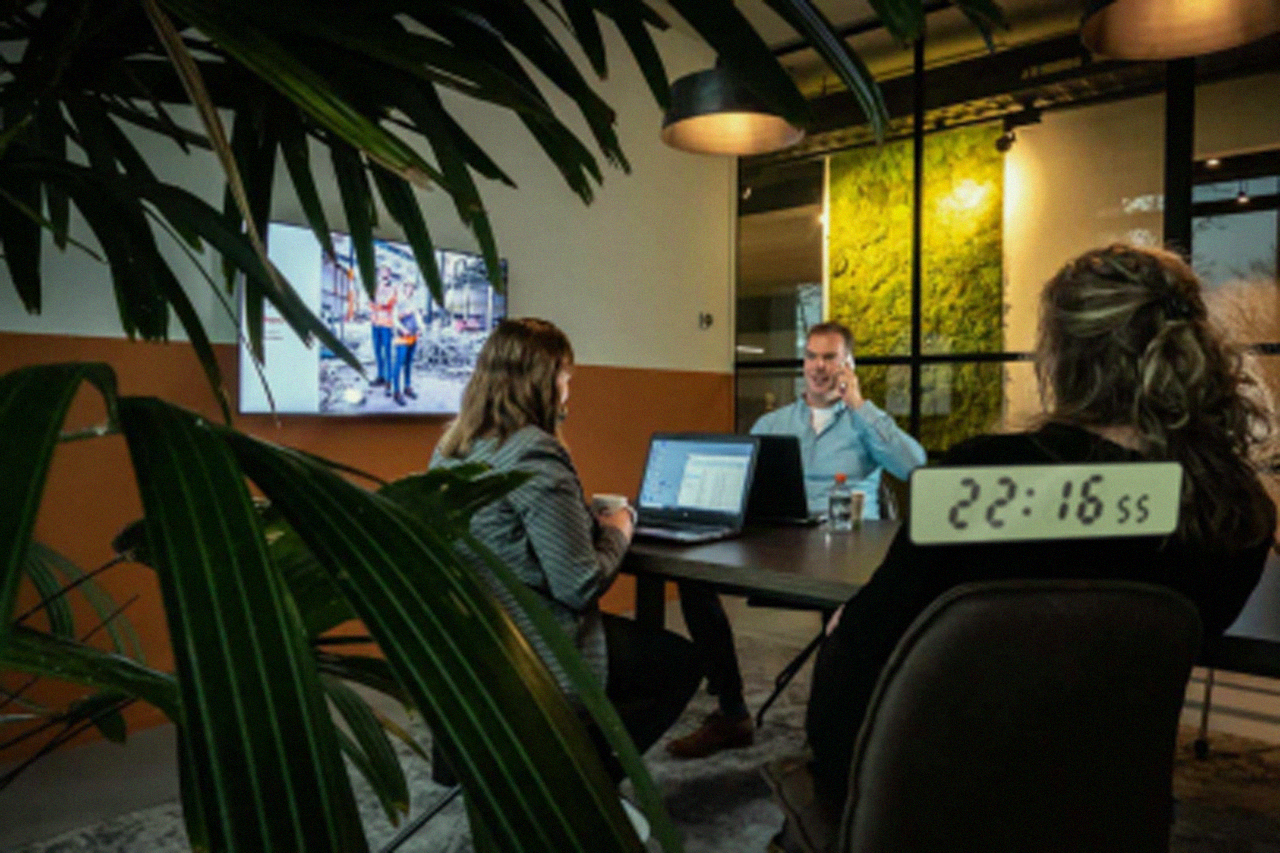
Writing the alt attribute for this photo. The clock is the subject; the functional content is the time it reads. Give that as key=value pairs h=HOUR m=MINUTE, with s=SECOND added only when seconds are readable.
h=22 m=16 s=55
